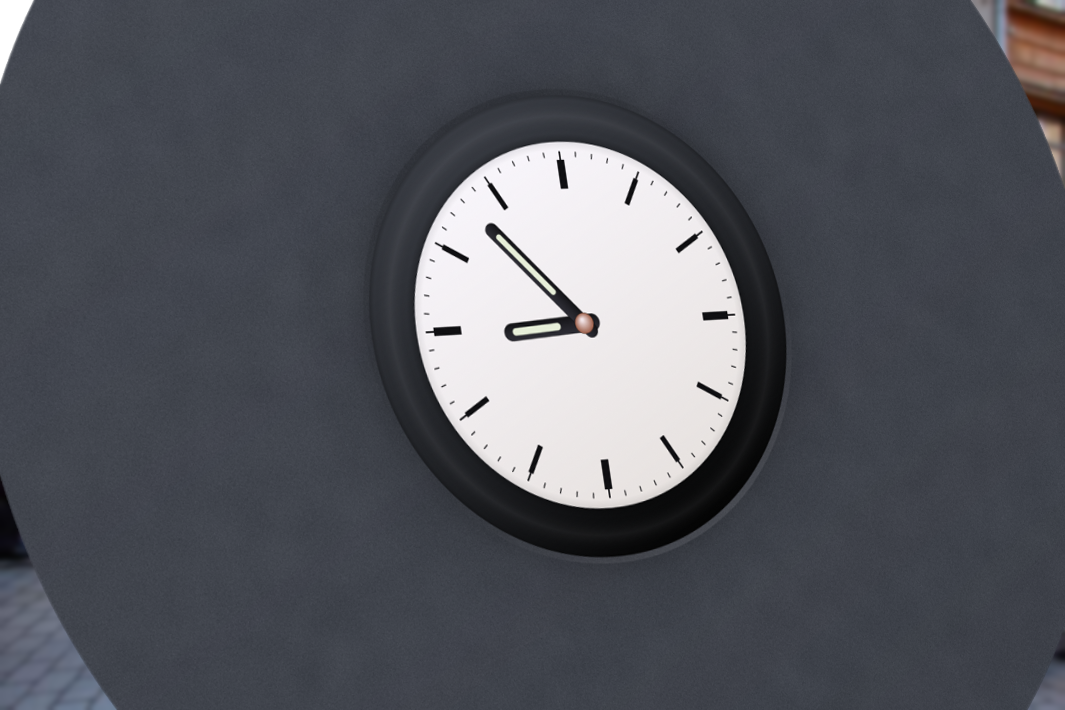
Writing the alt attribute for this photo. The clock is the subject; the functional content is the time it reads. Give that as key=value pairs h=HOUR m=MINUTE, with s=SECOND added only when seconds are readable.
h=8 m=53
